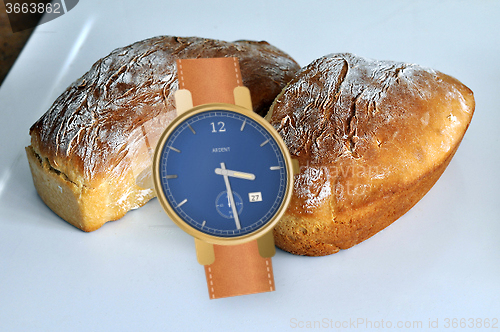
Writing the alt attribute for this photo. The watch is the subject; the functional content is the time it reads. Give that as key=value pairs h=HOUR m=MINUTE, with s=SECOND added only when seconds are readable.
h=3 m=29
